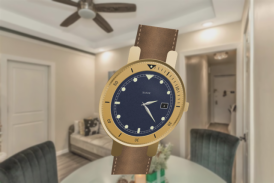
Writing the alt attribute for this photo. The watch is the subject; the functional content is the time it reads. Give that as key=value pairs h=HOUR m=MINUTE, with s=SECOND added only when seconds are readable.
h=2 m=23
